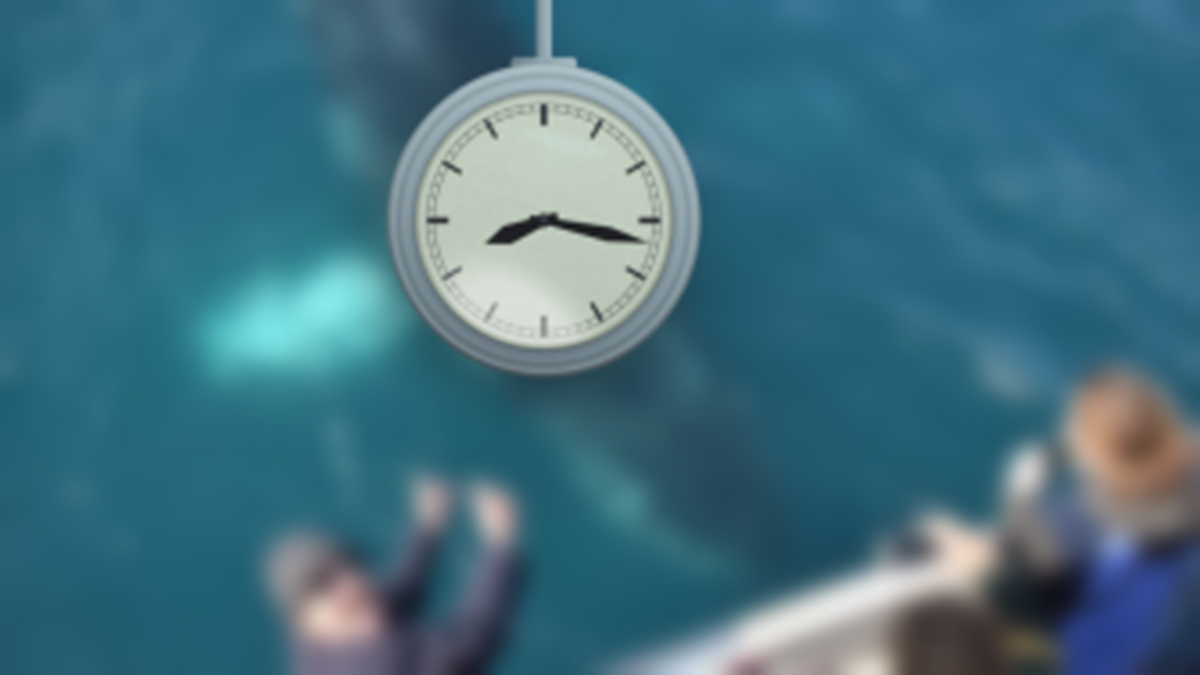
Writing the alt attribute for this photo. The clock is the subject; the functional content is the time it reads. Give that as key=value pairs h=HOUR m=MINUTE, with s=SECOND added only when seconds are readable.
h=8 m=17
